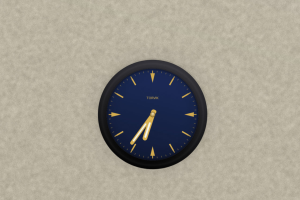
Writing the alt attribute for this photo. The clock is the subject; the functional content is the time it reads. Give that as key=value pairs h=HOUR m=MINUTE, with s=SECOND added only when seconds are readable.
h=6 m=36
